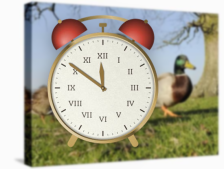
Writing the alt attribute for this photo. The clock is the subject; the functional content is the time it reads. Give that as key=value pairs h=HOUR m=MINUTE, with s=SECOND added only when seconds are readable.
h=11 m=51
